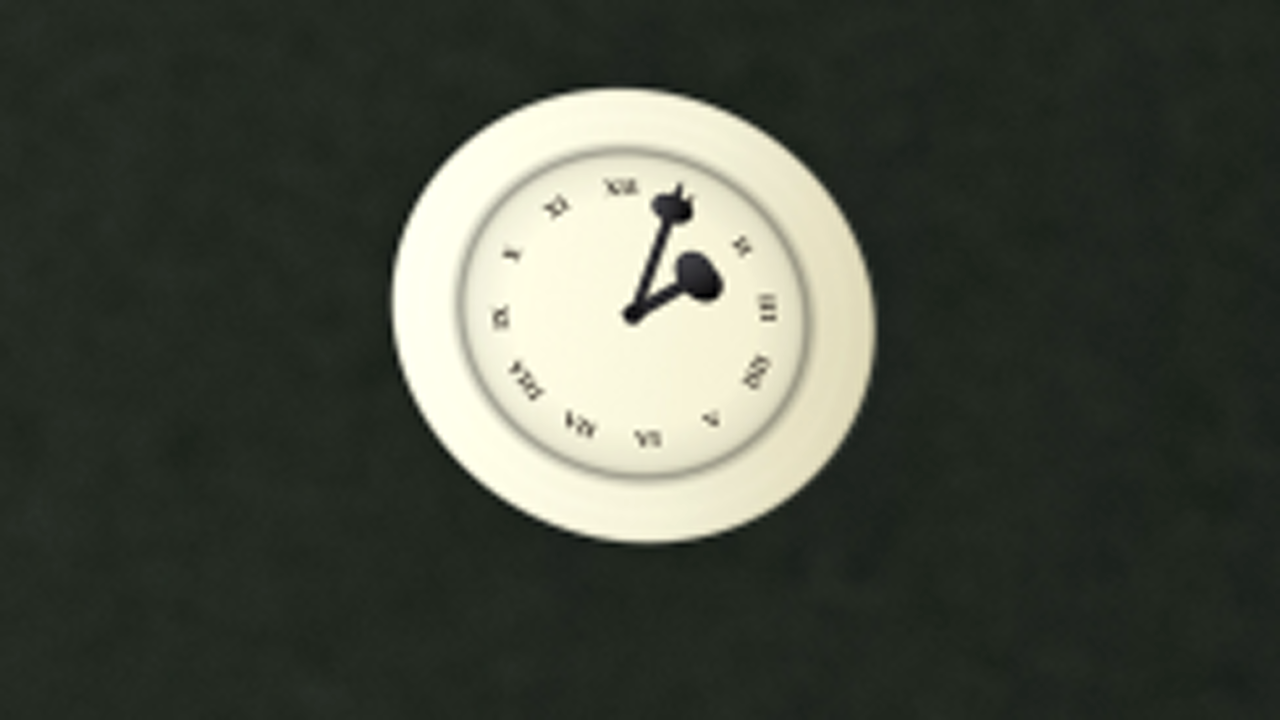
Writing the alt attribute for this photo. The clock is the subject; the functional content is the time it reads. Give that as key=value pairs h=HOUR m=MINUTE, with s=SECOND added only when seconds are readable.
h=2 m=4
